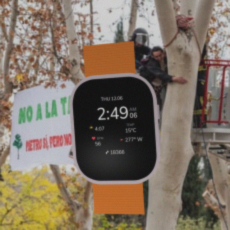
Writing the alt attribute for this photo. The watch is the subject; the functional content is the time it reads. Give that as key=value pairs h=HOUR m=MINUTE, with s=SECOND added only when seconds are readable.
h=2 m=49
